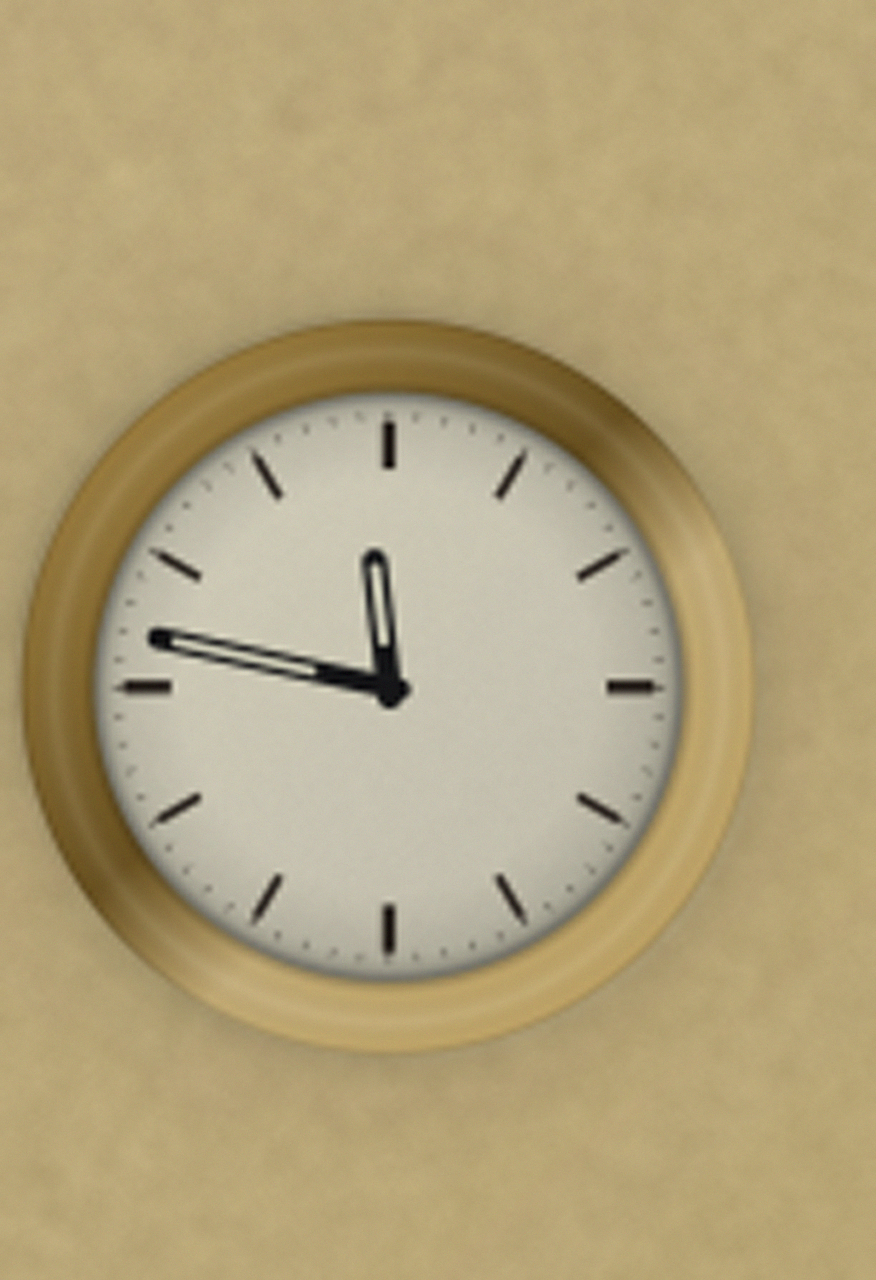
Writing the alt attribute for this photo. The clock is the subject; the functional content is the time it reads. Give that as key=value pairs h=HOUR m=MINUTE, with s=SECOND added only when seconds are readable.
h=11 m=47
